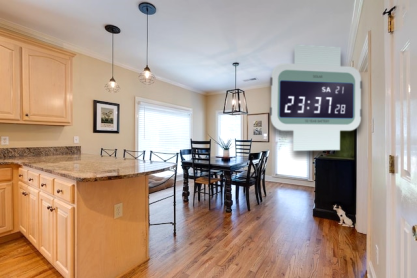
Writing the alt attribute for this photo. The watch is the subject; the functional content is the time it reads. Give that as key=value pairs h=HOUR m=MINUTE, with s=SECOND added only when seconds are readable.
h=23 m=37 s=28
